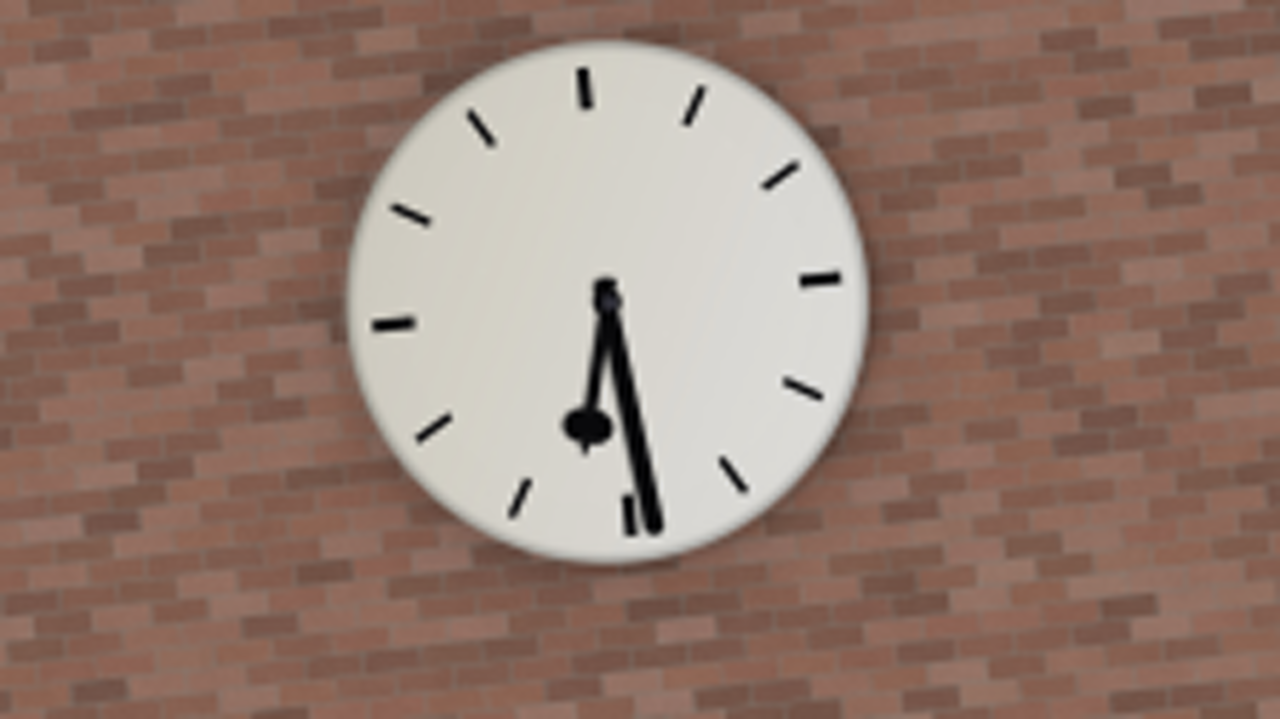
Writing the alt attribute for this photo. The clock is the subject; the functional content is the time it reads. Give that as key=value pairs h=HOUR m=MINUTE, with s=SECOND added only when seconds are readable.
h=6 m=29
